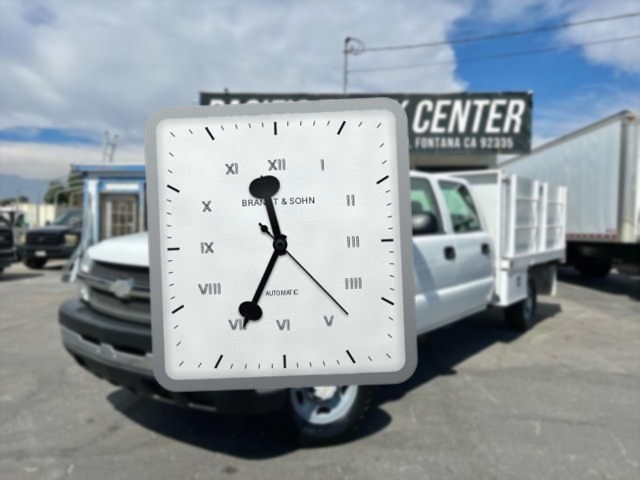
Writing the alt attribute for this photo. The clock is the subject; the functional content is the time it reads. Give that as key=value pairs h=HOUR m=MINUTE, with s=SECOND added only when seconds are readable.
h=11 m=34 s=23
